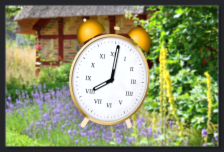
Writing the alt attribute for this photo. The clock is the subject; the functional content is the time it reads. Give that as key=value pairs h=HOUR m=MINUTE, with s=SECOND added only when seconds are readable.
h=8 m=1
